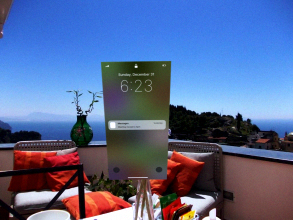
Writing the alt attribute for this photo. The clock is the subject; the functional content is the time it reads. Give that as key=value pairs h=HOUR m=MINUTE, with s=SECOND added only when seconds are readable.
h=6 m=23
